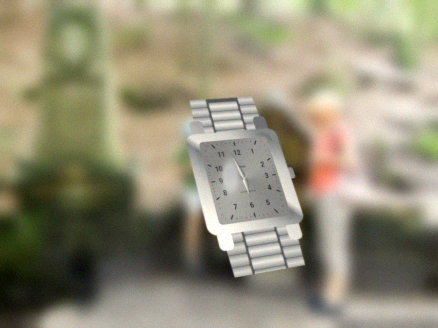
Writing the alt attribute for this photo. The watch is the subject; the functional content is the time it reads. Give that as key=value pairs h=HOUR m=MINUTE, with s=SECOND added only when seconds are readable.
h=5 m=58
